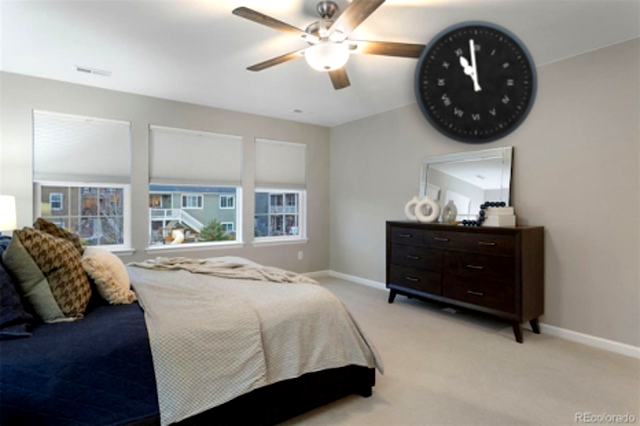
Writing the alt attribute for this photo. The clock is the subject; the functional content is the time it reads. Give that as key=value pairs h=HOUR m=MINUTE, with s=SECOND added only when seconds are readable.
h=10 m=59
